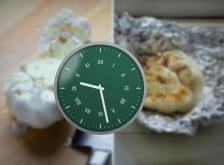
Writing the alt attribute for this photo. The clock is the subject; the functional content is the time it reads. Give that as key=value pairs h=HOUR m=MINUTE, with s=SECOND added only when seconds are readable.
h=9 m=28
